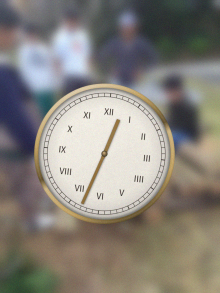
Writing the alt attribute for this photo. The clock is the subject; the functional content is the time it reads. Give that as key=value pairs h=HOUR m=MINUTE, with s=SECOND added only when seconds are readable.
h=12 m=33
